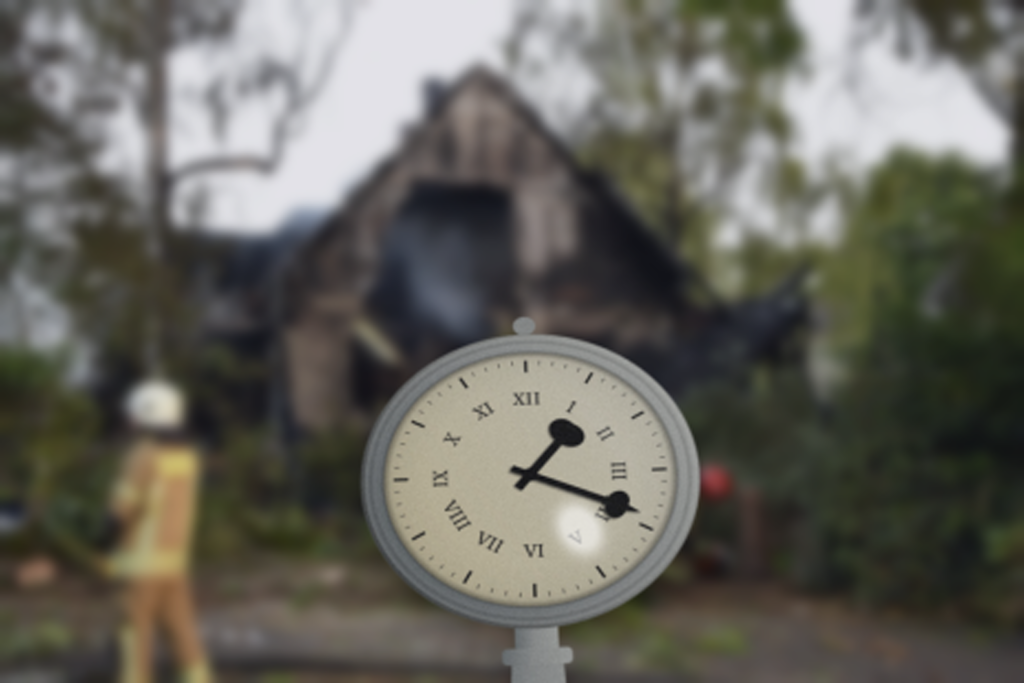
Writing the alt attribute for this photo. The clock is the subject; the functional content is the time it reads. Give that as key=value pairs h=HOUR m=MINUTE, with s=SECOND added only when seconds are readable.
h=1 m=19
